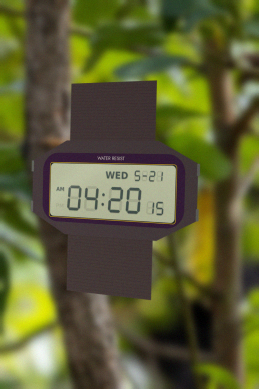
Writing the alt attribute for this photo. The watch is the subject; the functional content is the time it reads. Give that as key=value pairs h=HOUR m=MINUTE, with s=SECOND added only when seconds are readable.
h=4 m=20 s=15
